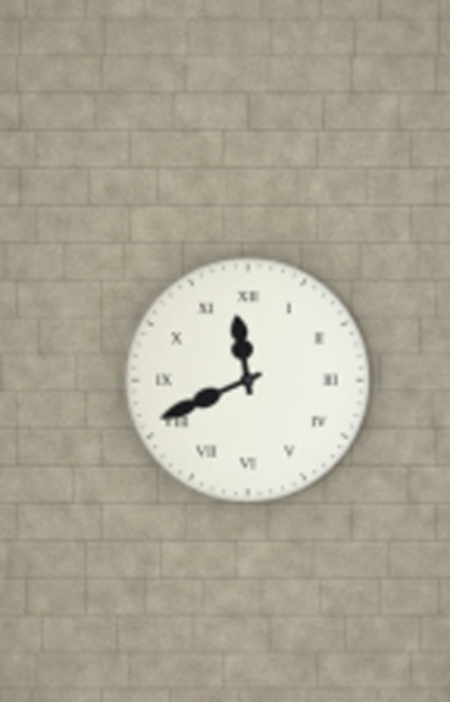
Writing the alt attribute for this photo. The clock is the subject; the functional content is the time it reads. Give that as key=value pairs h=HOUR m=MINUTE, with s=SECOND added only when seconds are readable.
h=11 m=41
